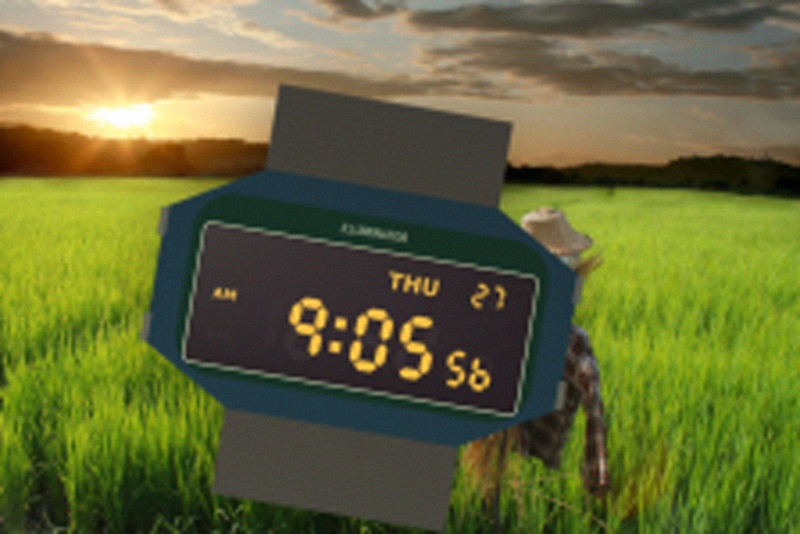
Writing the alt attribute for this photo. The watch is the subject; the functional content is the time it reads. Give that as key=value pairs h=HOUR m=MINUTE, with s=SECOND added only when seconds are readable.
h=9 m=5 s=56
